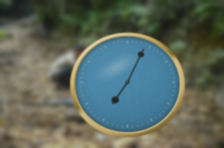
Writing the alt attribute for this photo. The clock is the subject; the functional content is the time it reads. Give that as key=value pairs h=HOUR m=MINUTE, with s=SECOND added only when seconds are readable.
h=7 m=4
